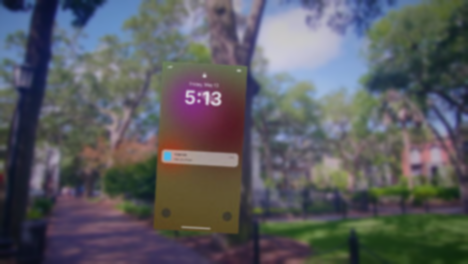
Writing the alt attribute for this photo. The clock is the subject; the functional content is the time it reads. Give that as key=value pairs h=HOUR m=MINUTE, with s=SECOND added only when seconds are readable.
h=5 m=13
